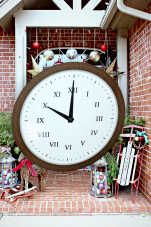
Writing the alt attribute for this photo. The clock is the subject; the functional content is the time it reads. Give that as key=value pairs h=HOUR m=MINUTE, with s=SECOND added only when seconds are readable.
h=10 m=0
